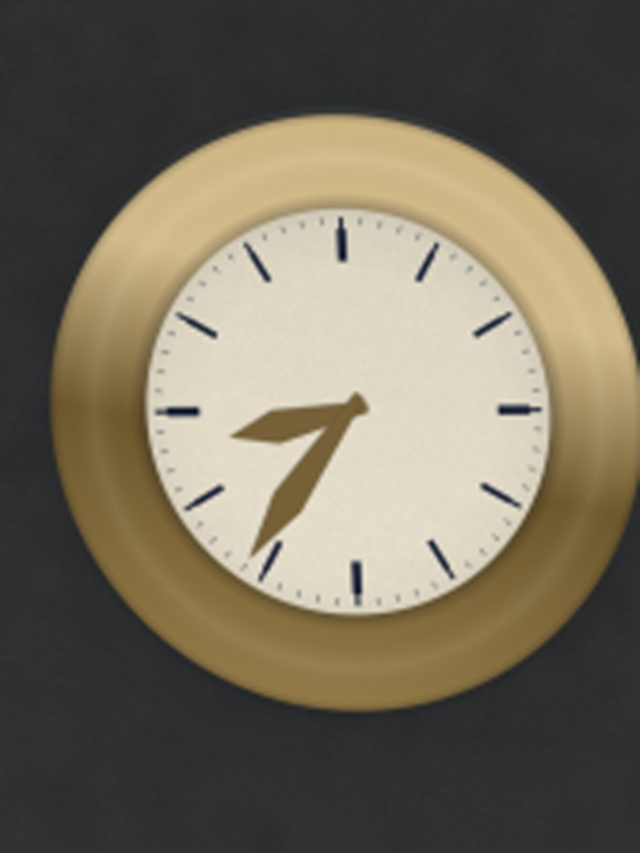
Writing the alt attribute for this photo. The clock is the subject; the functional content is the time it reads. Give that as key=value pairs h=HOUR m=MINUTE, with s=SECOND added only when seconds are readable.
h=8 m=36
